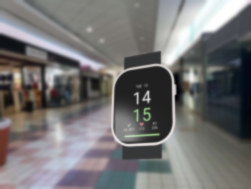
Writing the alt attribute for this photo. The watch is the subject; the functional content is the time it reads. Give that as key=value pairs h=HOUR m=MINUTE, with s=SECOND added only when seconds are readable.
h=14 m=15
